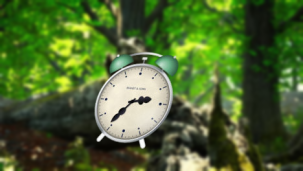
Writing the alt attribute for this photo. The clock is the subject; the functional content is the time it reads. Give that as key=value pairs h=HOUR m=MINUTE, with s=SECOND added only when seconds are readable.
h=2 m=36
